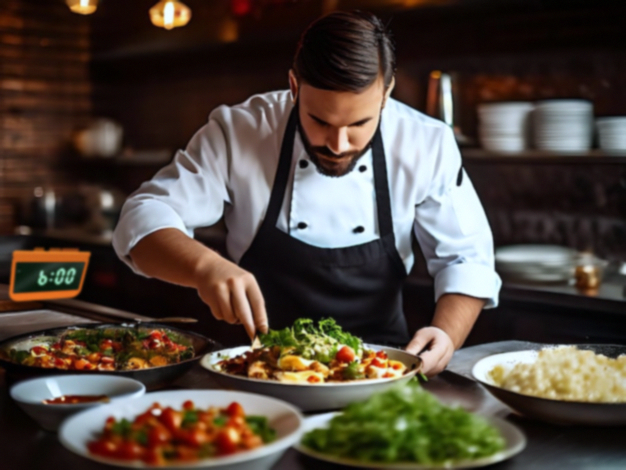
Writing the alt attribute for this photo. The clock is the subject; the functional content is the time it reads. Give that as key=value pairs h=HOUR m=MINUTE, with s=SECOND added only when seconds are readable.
h=6 m=0
